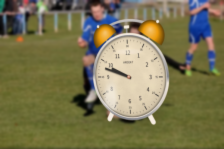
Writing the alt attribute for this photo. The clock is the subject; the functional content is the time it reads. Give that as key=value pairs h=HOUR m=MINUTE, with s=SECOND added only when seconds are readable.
h=9 m=48
